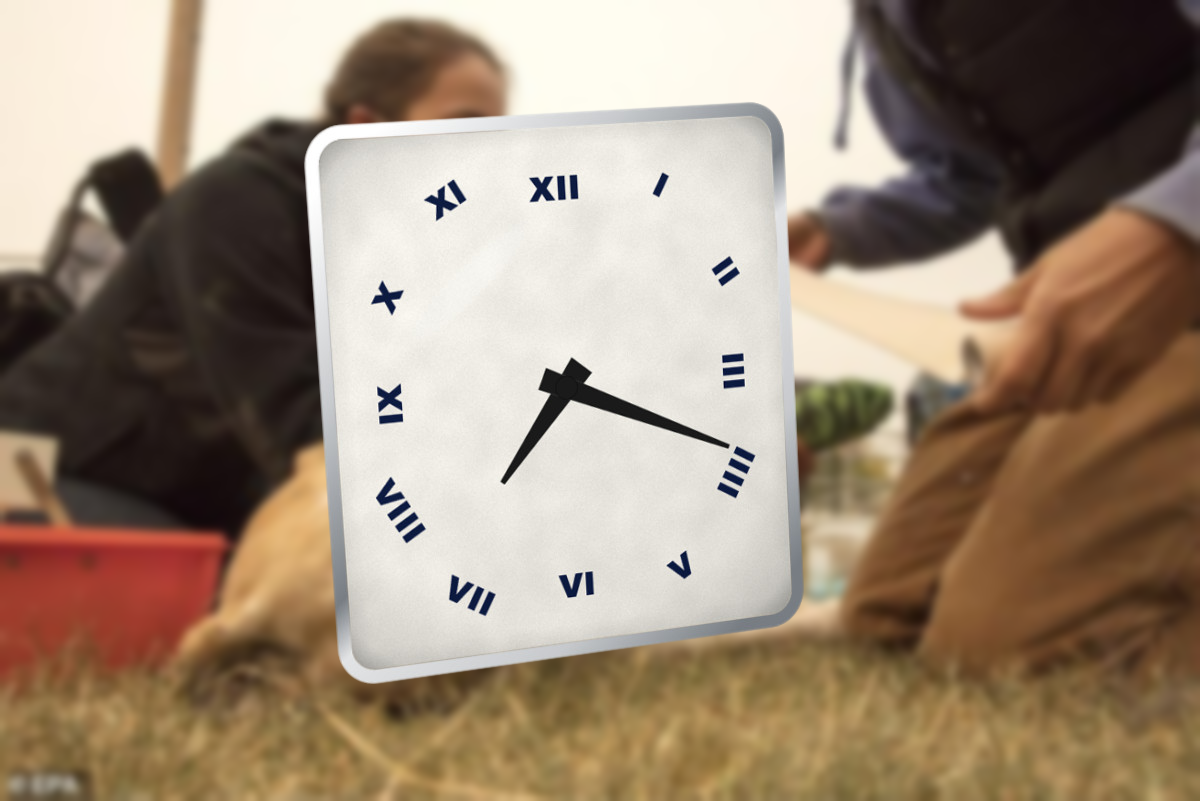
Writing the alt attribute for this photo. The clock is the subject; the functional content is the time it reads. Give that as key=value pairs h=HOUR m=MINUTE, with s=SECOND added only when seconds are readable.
h=7 m=19
